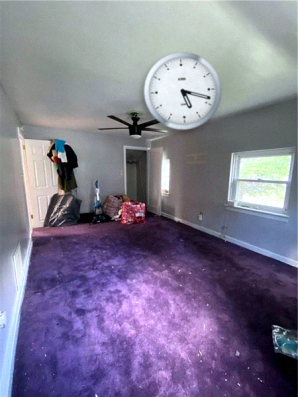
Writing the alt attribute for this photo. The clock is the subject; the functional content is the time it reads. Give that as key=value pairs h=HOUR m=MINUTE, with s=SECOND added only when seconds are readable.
h=5 m=18
